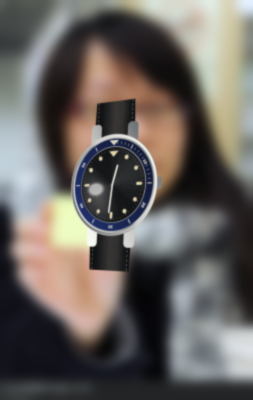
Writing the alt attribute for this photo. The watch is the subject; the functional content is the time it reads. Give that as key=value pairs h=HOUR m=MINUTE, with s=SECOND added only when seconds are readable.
h=12 m=31
